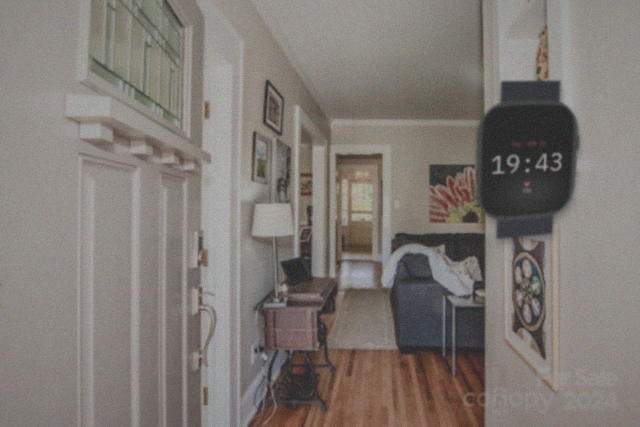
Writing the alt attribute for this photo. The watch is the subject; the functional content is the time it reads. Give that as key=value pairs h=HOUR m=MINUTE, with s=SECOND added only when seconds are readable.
h=19 m=43
